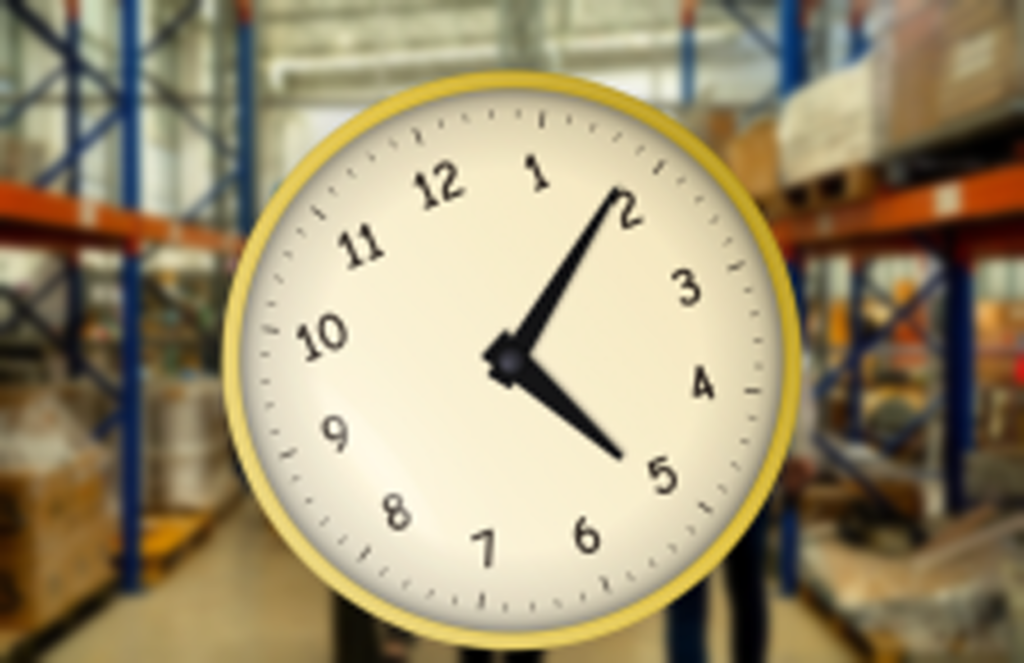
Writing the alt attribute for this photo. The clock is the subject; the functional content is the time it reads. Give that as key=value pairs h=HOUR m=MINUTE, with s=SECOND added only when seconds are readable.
h=5 m=9
